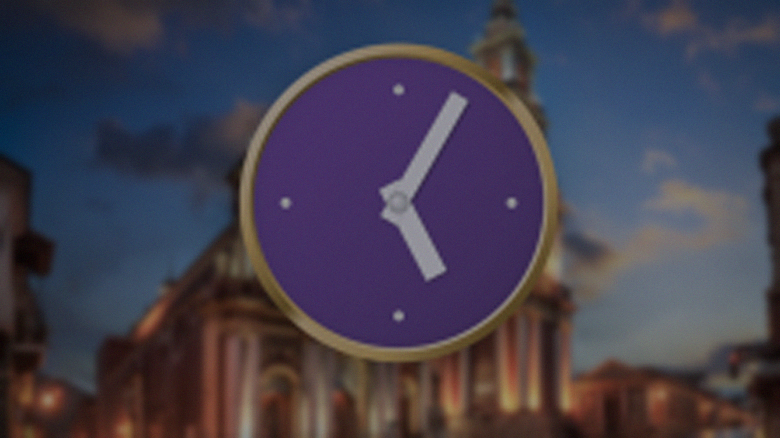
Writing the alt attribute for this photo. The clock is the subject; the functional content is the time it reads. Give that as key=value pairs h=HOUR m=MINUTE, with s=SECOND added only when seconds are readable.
h=5 m=5
